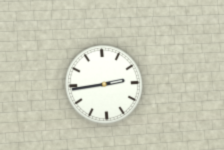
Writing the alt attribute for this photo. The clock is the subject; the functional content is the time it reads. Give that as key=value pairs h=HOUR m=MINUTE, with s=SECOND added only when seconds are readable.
h=2 m=44
